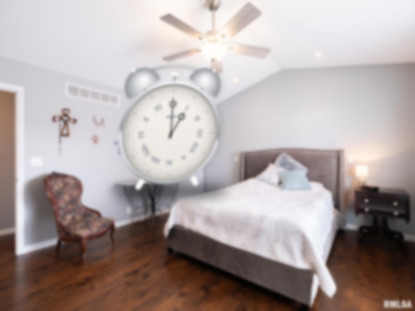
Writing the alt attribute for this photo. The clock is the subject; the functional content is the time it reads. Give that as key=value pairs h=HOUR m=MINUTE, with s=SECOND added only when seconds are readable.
h=1 m=0
